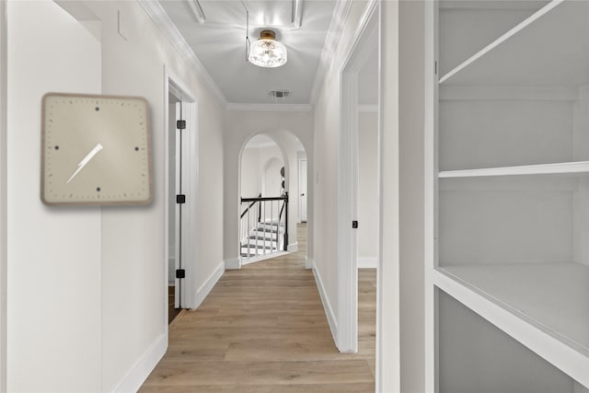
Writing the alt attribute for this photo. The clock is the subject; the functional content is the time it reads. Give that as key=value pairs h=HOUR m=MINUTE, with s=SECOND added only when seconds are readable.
h=7 m=37
